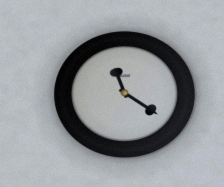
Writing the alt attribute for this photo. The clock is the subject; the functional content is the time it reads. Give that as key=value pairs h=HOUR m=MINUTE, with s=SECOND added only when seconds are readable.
h=11 m=21
